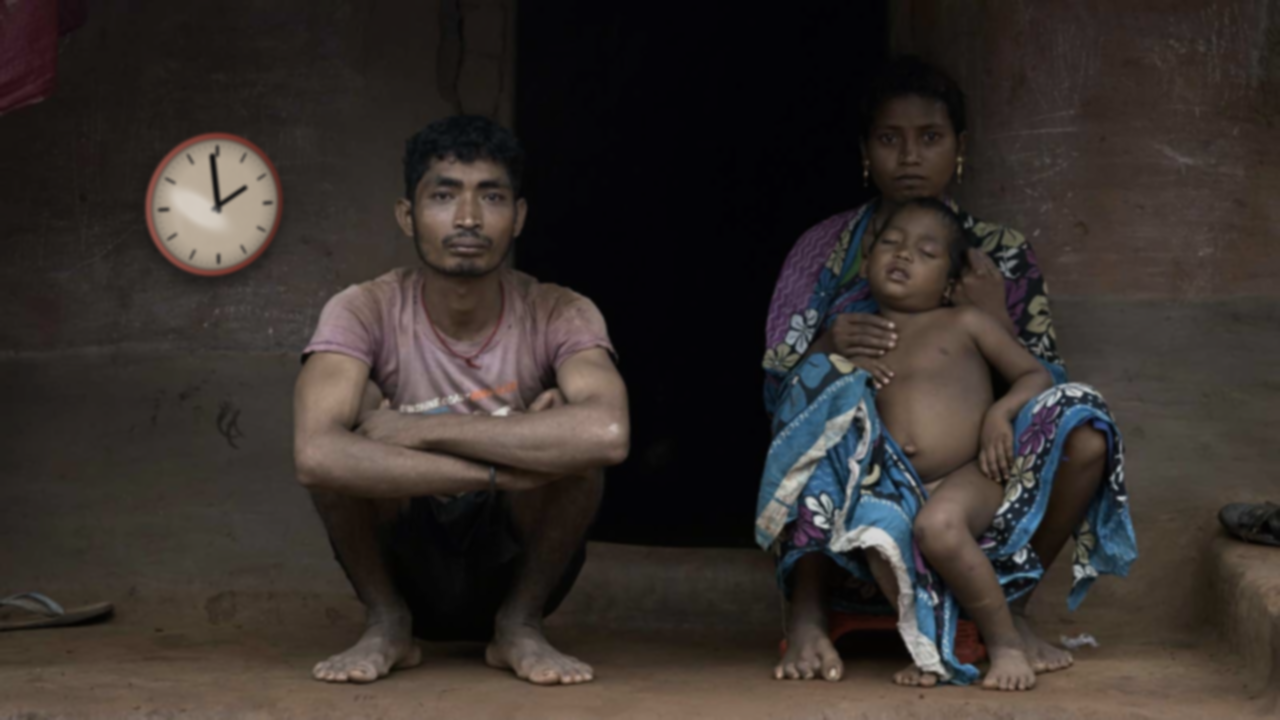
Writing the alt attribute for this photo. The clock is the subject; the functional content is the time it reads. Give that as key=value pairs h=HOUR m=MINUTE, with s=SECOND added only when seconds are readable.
h=1 m=59
